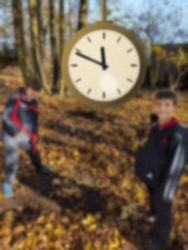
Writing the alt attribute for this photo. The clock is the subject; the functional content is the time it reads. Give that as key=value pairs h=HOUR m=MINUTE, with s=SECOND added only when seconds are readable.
h=11 m=49
